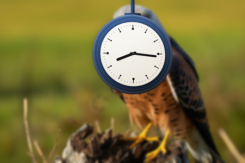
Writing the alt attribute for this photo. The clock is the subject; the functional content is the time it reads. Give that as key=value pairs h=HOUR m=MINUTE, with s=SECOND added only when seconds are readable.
h=8 m=16
